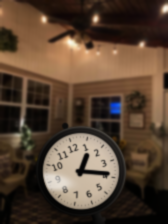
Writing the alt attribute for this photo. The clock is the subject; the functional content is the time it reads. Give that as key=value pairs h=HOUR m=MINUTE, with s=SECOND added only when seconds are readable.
h=1 m=19
